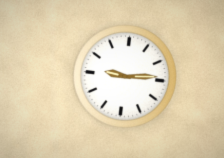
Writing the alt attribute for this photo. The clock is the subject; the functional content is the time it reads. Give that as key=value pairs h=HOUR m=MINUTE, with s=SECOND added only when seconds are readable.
h=9 m=14
